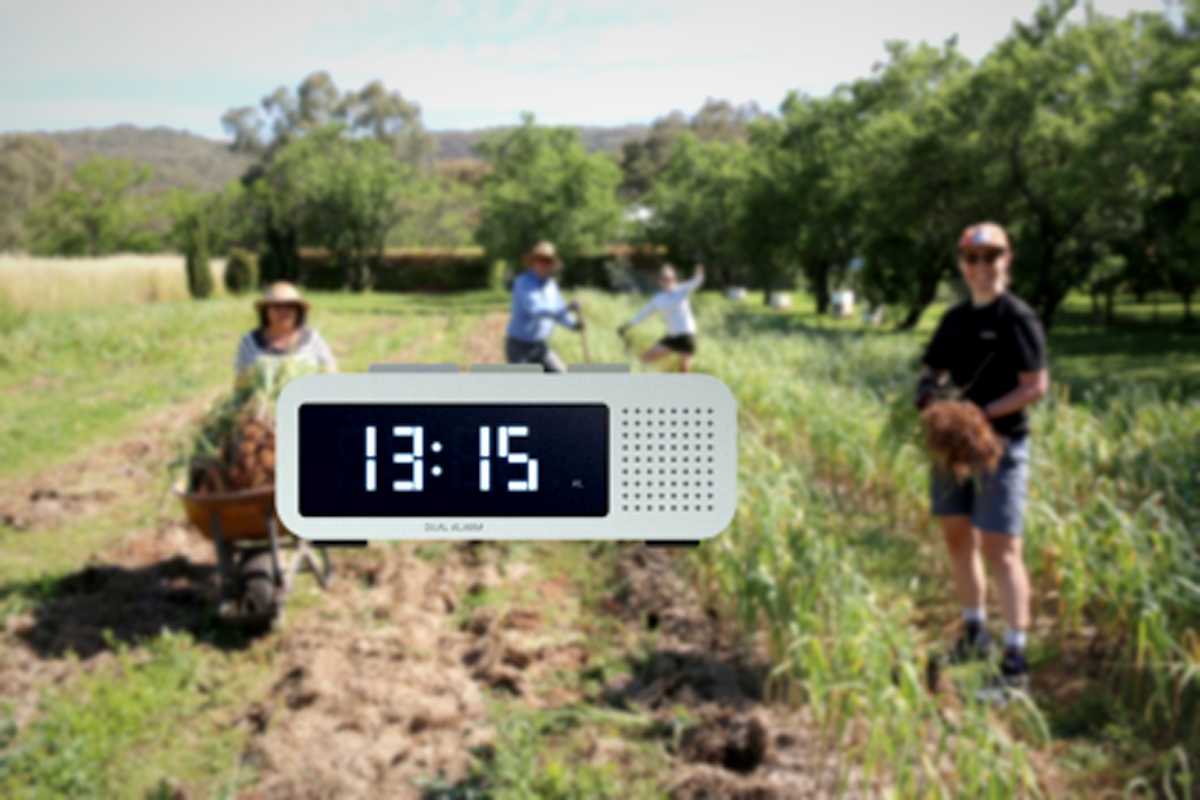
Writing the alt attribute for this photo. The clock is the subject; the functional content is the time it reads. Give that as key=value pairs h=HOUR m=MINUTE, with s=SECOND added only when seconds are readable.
h=13 m=15
